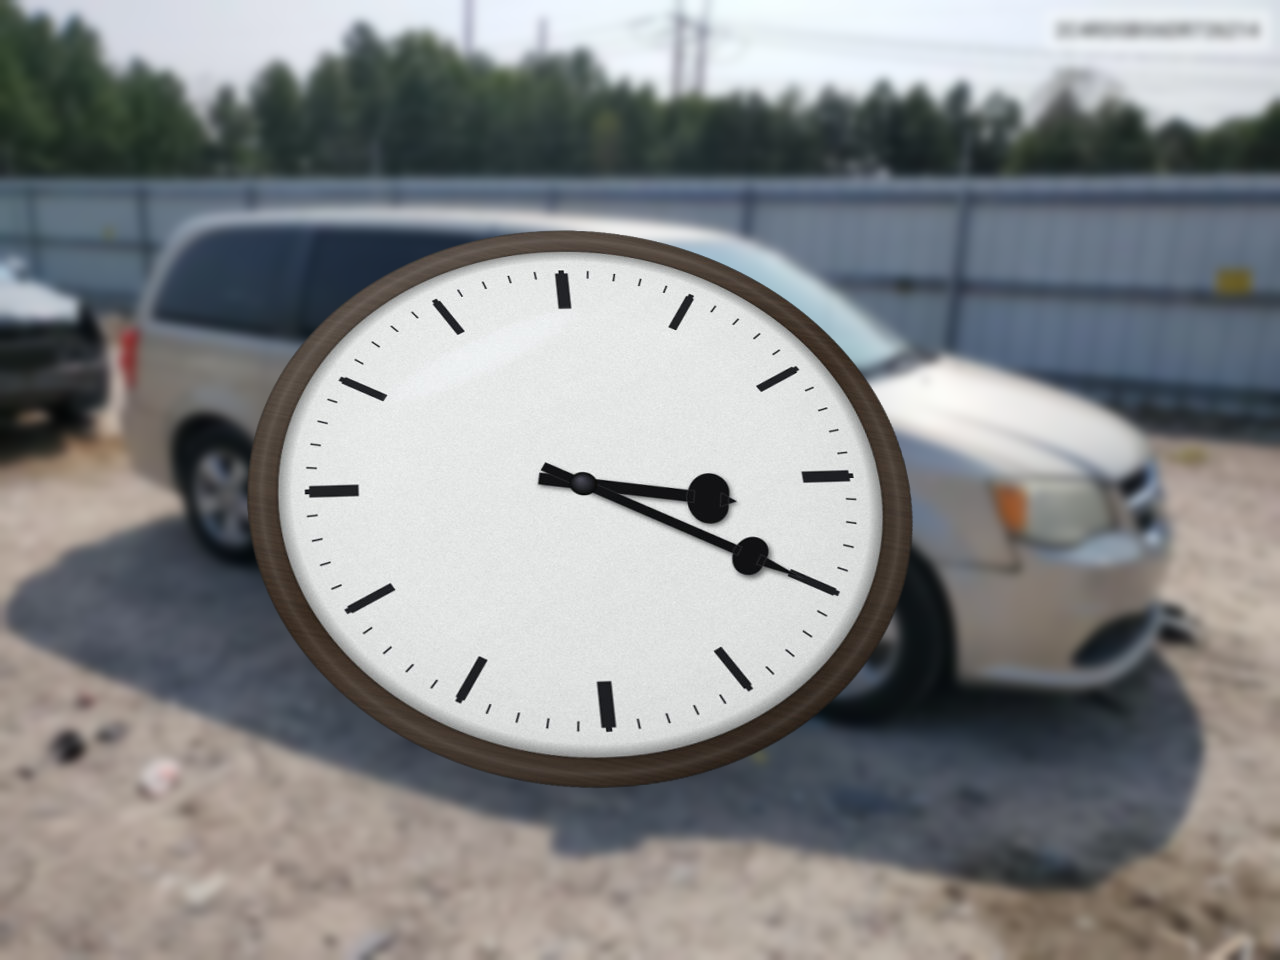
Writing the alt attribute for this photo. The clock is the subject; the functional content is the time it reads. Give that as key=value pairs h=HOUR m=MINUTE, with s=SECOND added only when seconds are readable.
h=3 m=20
